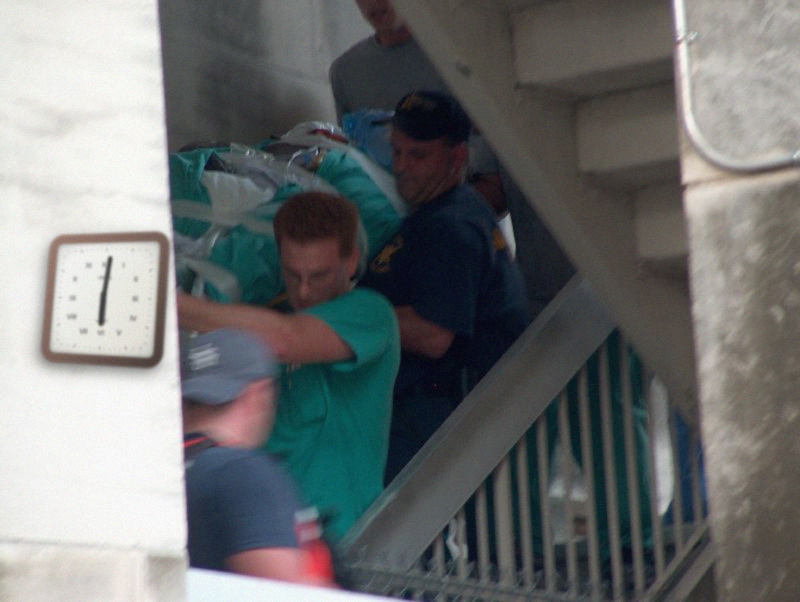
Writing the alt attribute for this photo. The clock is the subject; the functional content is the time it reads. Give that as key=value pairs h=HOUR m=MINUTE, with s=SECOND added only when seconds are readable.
h=6 m=1
